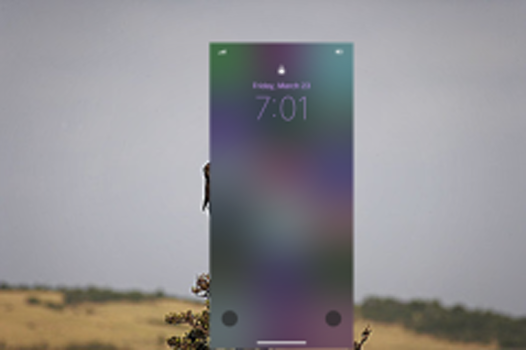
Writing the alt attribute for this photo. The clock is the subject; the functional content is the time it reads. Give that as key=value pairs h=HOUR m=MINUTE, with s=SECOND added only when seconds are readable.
h=7 m=1
